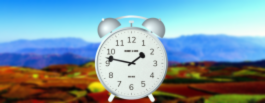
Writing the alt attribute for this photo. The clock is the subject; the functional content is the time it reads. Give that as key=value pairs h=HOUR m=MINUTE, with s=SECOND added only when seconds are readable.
h=1 m=47
